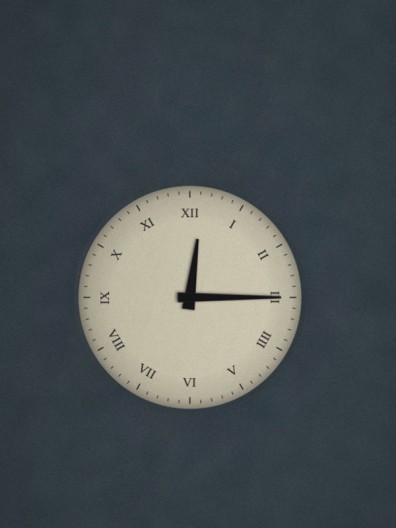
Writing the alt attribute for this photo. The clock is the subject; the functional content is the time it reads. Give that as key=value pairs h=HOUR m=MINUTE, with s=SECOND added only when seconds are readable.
h=12 m=15
